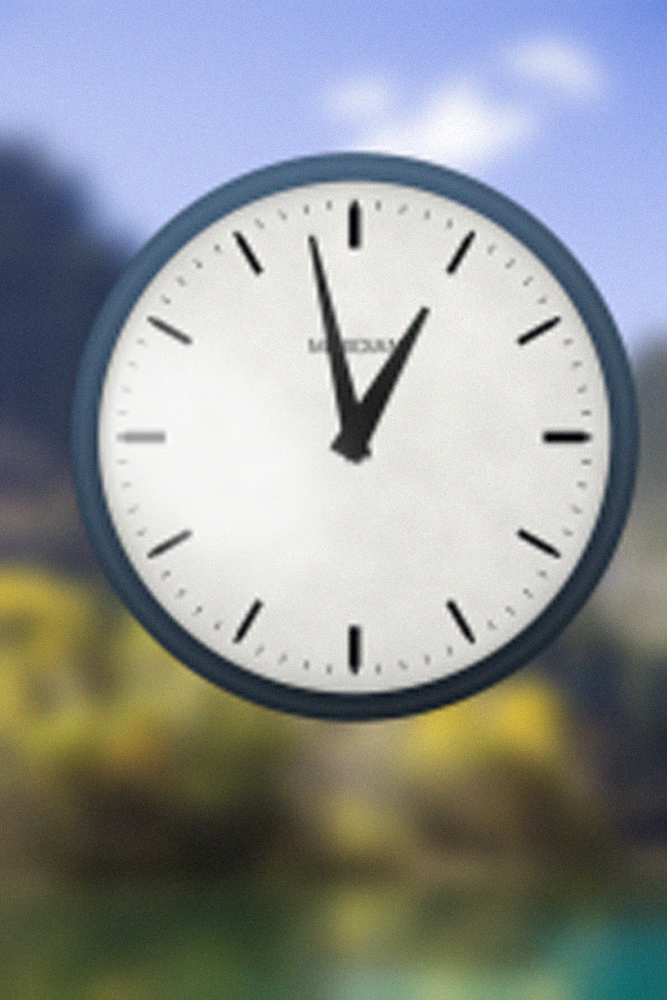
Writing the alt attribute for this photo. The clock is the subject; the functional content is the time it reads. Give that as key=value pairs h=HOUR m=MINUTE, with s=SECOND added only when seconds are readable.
h=12 m=58
